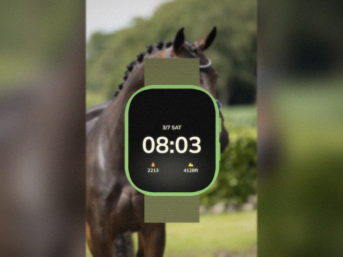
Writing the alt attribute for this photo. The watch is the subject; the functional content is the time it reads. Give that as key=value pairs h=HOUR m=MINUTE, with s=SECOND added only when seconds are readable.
h=8 m=3
